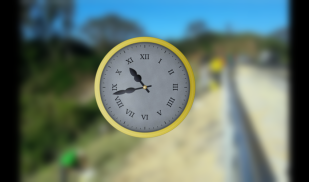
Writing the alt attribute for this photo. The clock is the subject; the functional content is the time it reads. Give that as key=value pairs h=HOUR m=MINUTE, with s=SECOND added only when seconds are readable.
h=10 m=43
